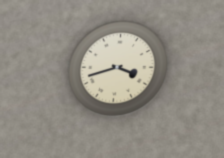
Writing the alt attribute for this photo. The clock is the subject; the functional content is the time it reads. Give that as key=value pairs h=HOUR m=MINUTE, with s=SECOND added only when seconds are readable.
h=3 m=42
